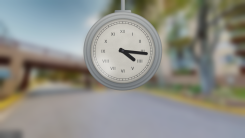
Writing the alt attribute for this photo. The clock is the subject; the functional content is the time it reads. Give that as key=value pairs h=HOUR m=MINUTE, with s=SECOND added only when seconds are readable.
h=4 m=16
